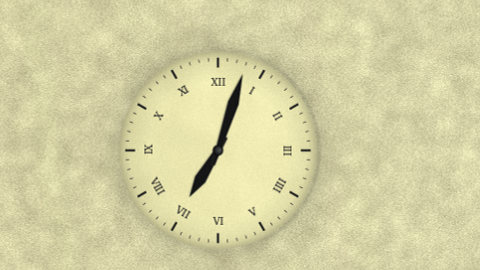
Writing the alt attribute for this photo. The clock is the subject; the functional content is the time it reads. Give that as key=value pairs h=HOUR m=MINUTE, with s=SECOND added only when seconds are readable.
h=7 m=3
